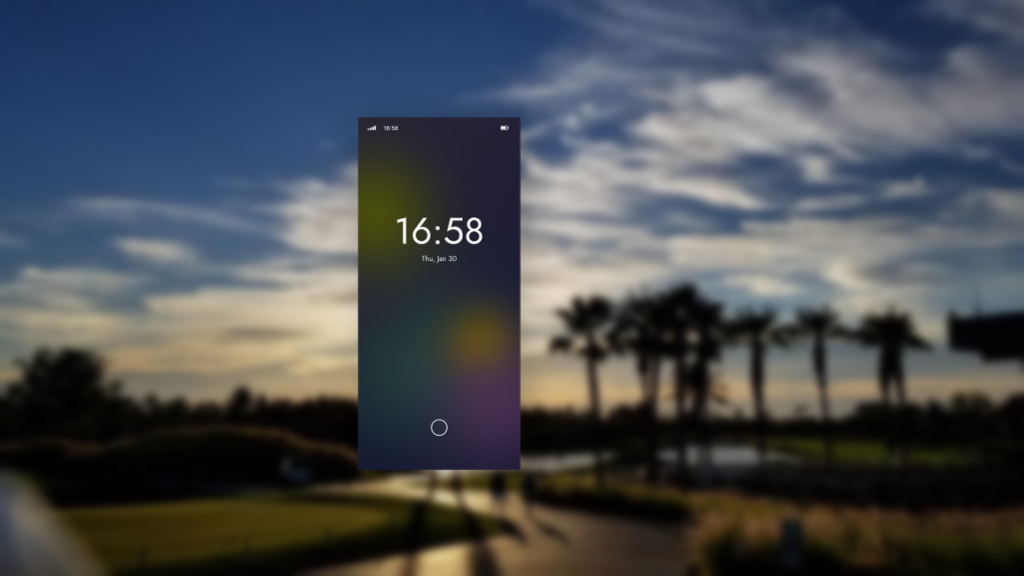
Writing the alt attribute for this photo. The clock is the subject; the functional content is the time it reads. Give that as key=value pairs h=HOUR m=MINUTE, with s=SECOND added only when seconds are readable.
h=16 m=58
